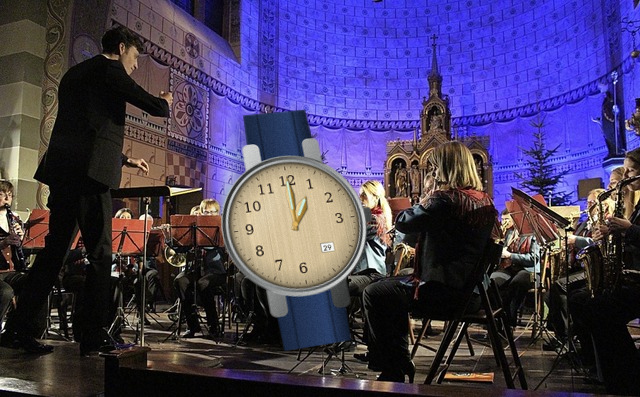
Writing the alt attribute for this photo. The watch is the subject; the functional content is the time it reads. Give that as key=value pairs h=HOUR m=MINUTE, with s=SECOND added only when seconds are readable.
h=1 m=0
